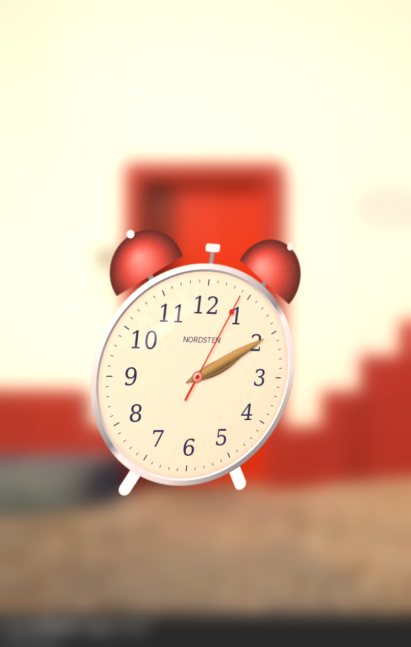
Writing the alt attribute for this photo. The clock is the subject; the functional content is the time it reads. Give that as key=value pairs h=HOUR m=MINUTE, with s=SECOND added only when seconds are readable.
h=2 m=10 s=4
